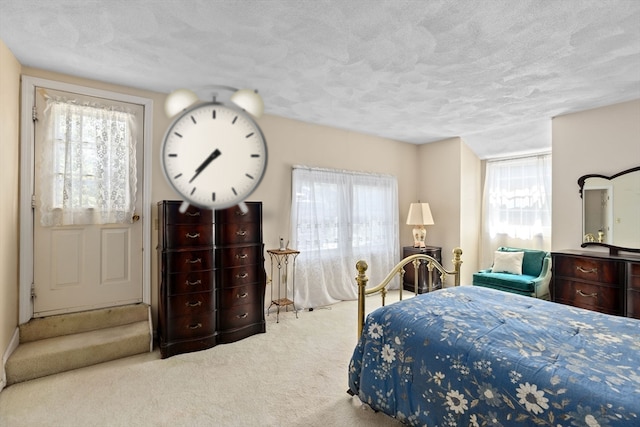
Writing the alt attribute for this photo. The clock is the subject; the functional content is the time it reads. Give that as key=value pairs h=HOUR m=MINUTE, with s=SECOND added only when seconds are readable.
h=7 m=37
